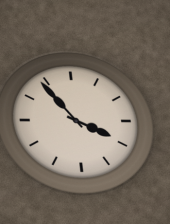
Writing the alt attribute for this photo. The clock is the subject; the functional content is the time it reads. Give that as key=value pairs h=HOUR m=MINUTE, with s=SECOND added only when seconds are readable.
h=3 m=54
